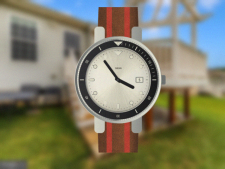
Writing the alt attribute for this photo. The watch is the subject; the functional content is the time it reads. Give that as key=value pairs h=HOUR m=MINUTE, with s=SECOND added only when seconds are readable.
h=3 m=54
